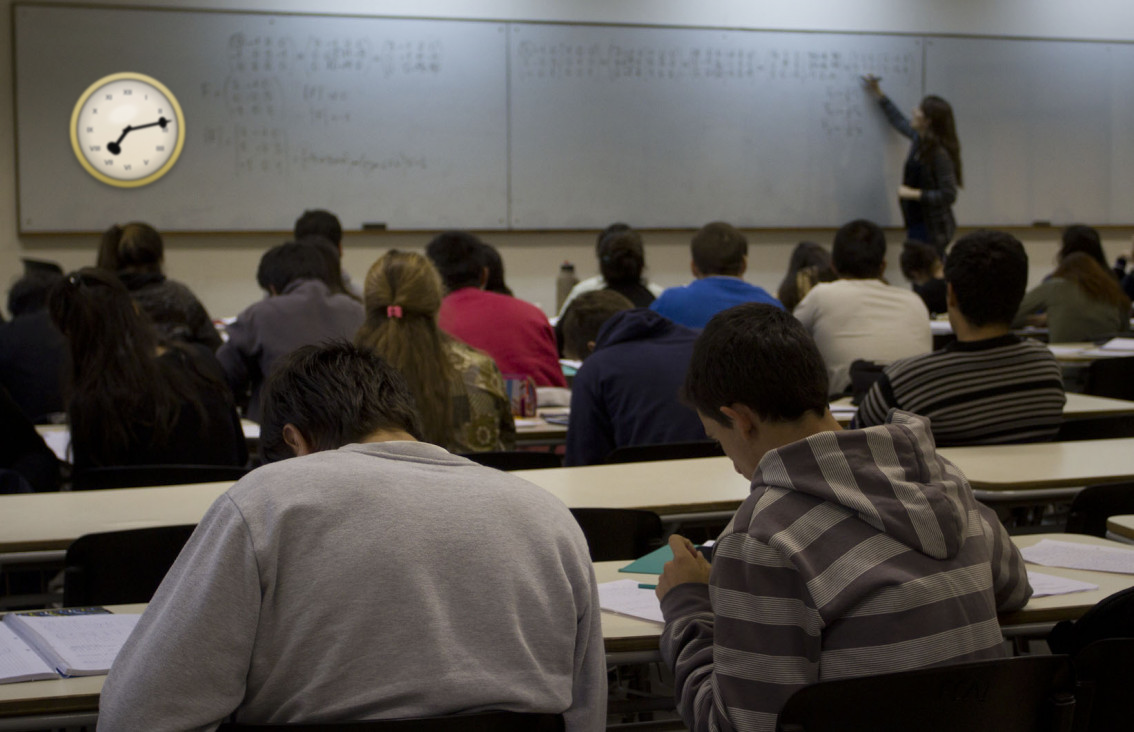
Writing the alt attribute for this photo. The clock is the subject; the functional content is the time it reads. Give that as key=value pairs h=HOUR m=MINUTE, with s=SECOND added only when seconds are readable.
h=7 m=13
